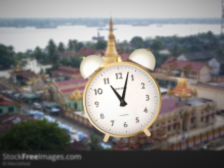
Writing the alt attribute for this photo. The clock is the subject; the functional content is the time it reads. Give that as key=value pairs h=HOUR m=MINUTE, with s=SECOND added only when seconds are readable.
h=11 m=3
